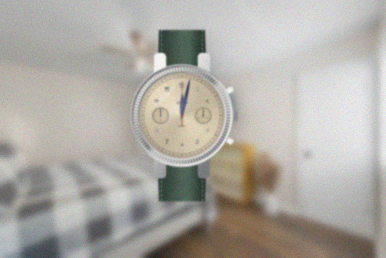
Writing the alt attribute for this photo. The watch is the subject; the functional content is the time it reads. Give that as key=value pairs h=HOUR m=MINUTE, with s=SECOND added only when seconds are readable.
h=12 m=2
